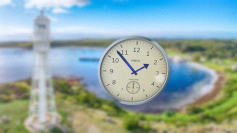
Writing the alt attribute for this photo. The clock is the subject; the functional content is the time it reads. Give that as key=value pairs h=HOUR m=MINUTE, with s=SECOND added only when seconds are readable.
h=1 m=53
